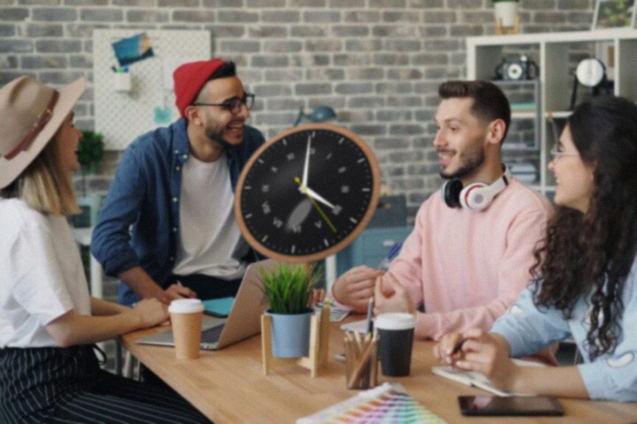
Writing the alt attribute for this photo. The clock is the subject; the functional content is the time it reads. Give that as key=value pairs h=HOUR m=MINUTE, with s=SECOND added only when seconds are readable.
h=3 m=59 s=23
